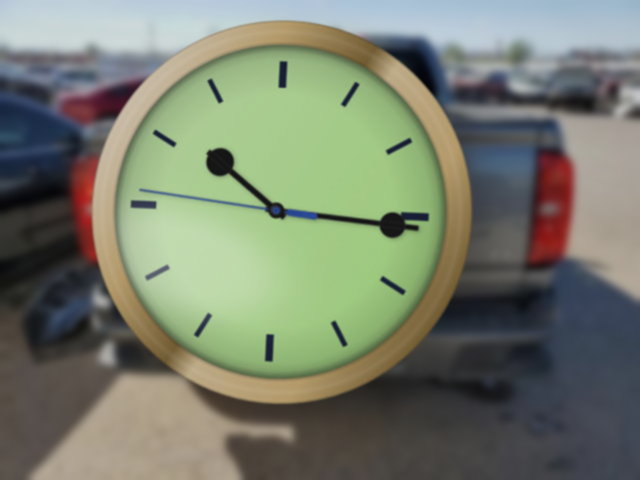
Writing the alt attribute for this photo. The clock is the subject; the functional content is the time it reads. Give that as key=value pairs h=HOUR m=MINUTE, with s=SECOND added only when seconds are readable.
h=10 m=15 s=46
